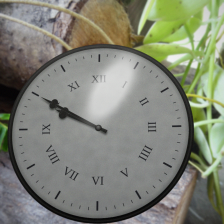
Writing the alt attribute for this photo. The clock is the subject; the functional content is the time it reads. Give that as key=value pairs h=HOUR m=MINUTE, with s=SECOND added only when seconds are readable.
h=9 m=50
